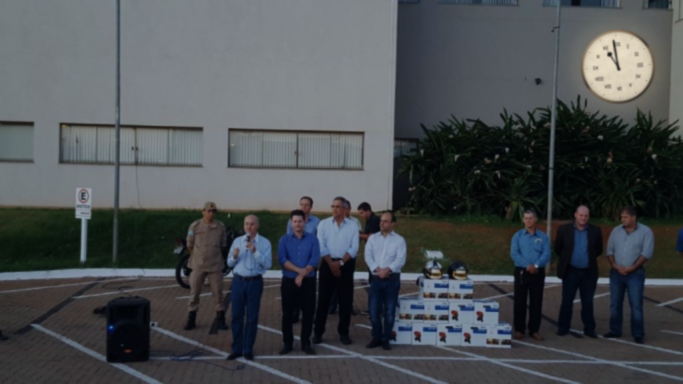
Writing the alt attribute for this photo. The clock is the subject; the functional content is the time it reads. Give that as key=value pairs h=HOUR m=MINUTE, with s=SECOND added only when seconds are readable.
h=10 m=59
